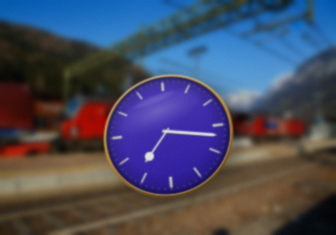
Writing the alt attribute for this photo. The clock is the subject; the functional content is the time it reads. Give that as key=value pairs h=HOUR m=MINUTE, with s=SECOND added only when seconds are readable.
h=7 m=17
